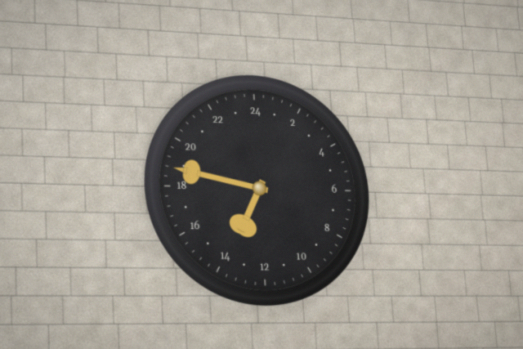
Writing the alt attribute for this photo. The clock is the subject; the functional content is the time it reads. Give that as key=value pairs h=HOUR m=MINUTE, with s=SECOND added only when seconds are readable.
h=13 m=47
